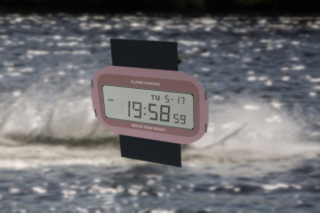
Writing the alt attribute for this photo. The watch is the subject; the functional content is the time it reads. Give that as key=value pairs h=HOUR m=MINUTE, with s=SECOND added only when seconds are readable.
h=19 m=58 s=59
